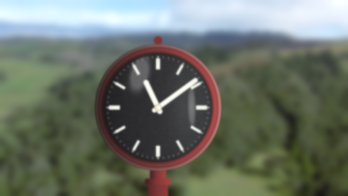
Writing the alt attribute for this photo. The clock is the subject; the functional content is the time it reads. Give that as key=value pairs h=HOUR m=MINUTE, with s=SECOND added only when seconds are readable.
h=11 m=9
